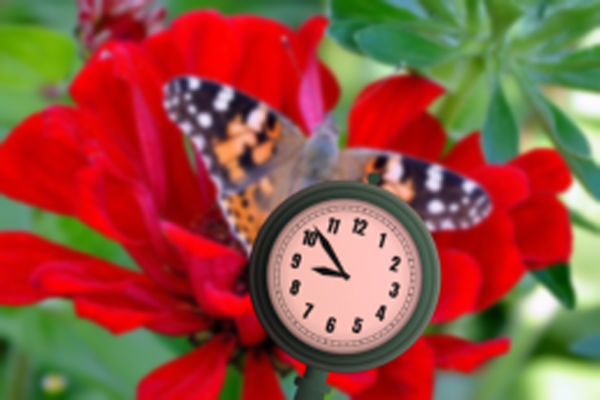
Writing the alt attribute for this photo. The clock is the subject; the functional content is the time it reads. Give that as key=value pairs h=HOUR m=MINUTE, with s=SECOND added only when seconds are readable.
h=8 m=52
